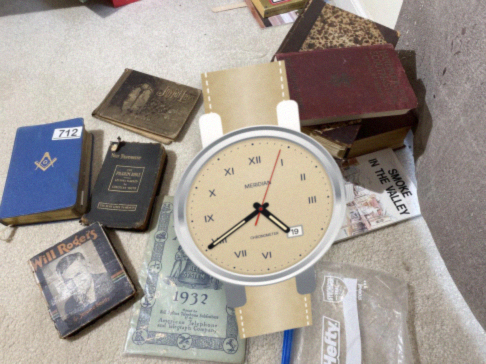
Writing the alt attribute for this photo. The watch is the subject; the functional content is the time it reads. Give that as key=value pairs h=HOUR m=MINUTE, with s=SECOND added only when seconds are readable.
h=4 m=40 s=4
